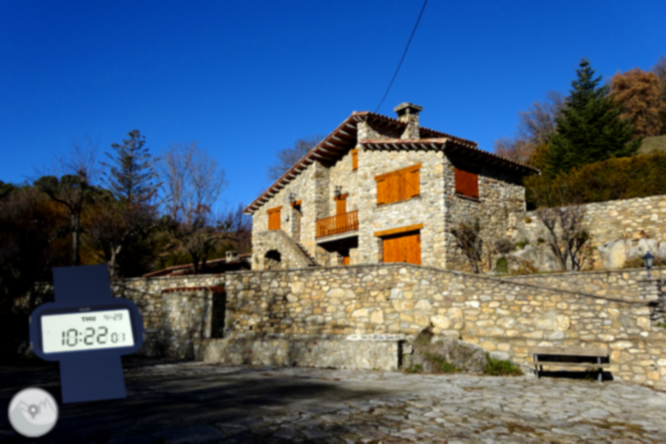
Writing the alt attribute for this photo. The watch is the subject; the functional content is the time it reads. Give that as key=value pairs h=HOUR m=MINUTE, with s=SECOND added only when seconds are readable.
h=10 m=22
